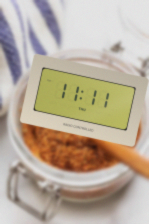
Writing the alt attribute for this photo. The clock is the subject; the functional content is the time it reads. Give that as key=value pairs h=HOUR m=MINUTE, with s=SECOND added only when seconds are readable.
h=11 m=11
